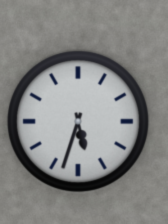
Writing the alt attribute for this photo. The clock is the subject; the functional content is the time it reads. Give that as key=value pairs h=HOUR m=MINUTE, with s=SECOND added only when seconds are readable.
h=5 m=33
